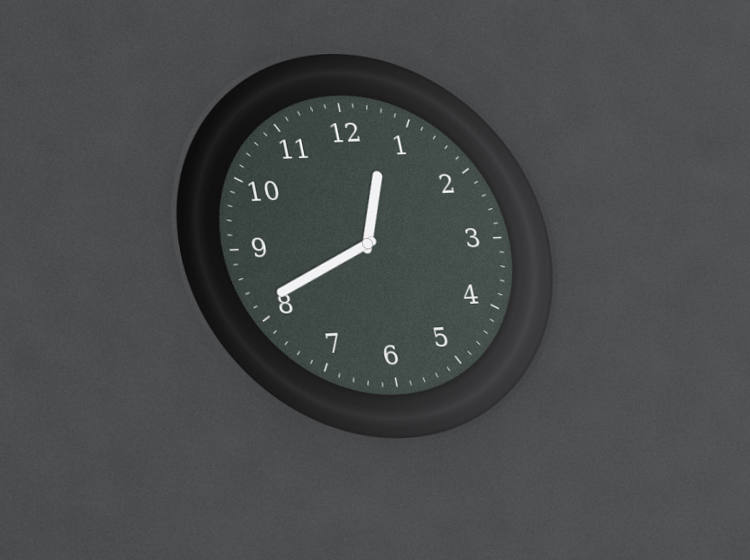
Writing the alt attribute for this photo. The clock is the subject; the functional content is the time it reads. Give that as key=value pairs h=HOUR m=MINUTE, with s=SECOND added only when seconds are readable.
h=12 m=41
